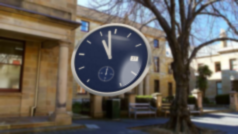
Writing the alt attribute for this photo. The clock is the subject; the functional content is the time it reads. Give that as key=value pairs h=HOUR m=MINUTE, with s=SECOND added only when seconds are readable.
h=10 m=58
